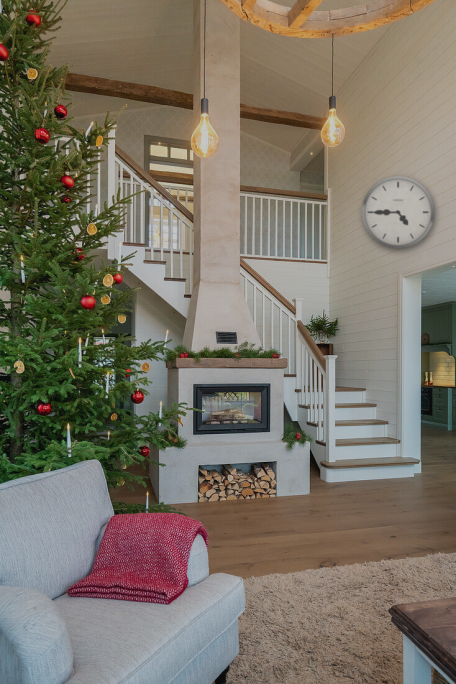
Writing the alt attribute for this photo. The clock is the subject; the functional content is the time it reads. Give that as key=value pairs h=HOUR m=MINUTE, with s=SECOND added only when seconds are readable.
h=4 m=45
